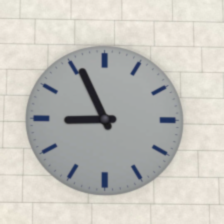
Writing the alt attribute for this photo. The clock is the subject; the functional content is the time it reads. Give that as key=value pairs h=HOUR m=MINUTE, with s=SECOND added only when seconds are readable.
h=8 m=56
